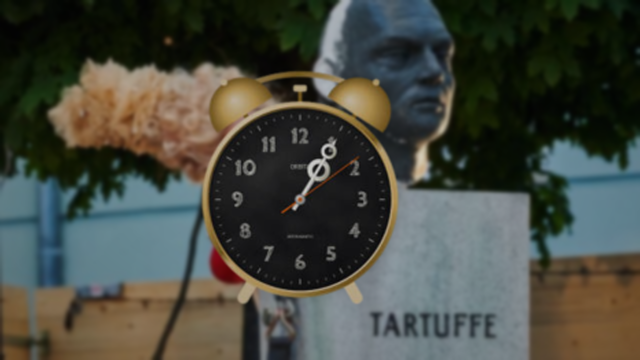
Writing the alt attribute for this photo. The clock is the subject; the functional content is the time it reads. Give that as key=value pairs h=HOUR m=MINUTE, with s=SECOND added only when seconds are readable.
h=1 m=5 s=9
